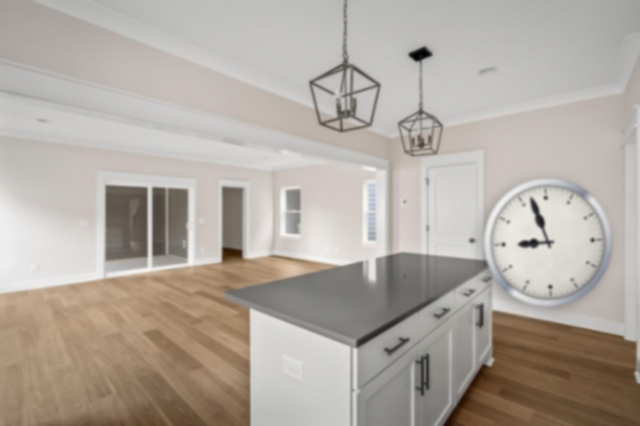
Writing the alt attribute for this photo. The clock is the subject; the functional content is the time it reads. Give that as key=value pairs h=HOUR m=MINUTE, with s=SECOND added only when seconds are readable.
h=8 m=57
